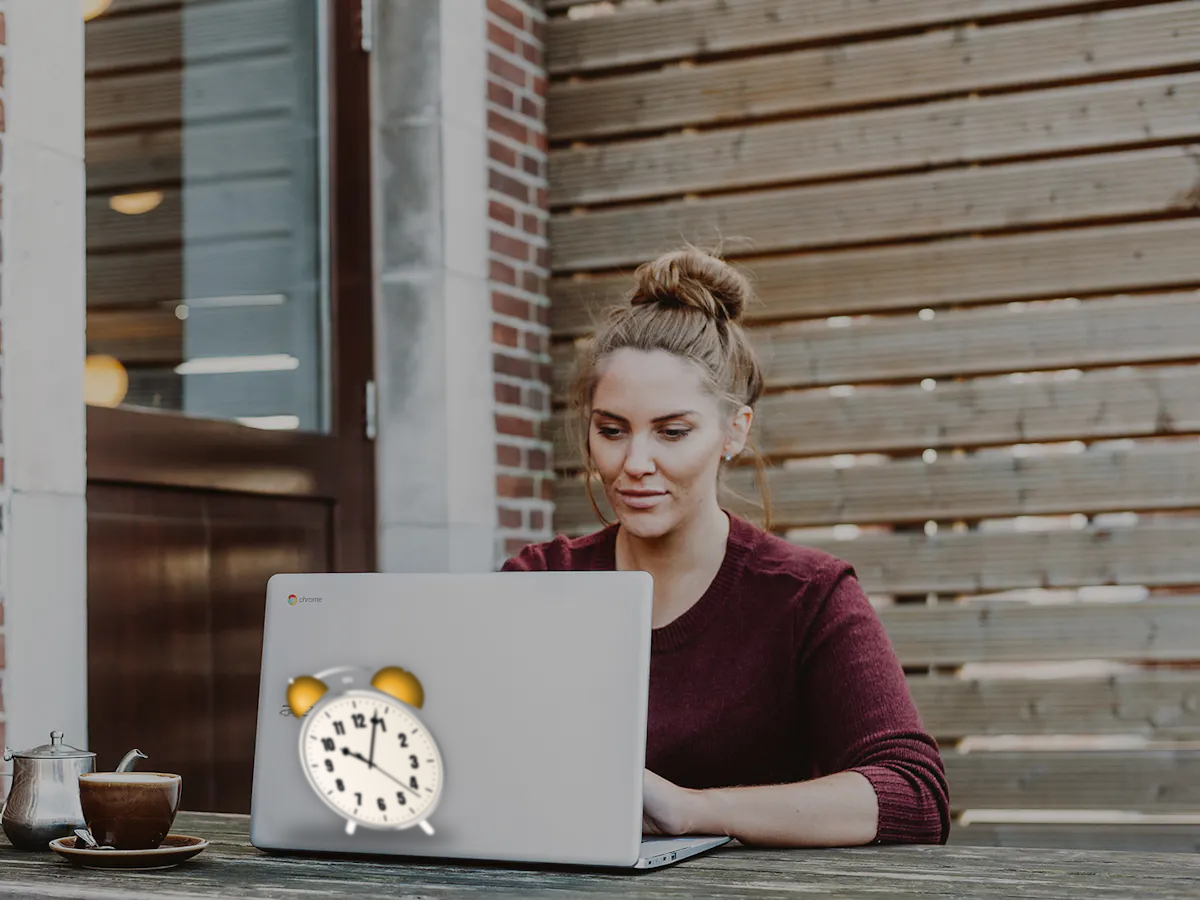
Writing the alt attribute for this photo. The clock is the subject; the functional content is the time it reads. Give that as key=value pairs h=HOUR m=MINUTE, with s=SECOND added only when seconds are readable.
h=10 m=3 s=22
